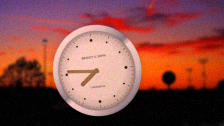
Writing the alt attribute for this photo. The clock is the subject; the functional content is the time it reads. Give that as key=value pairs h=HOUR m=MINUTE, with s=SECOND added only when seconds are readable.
h=7 m=46
